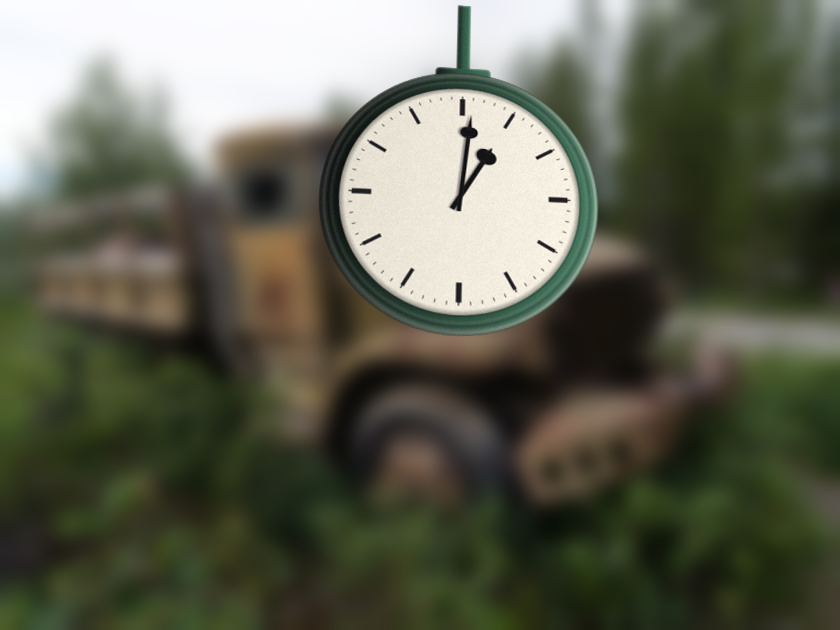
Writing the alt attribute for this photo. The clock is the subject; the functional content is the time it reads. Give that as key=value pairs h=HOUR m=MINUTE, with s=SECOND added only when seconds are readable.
h=1 m=1
